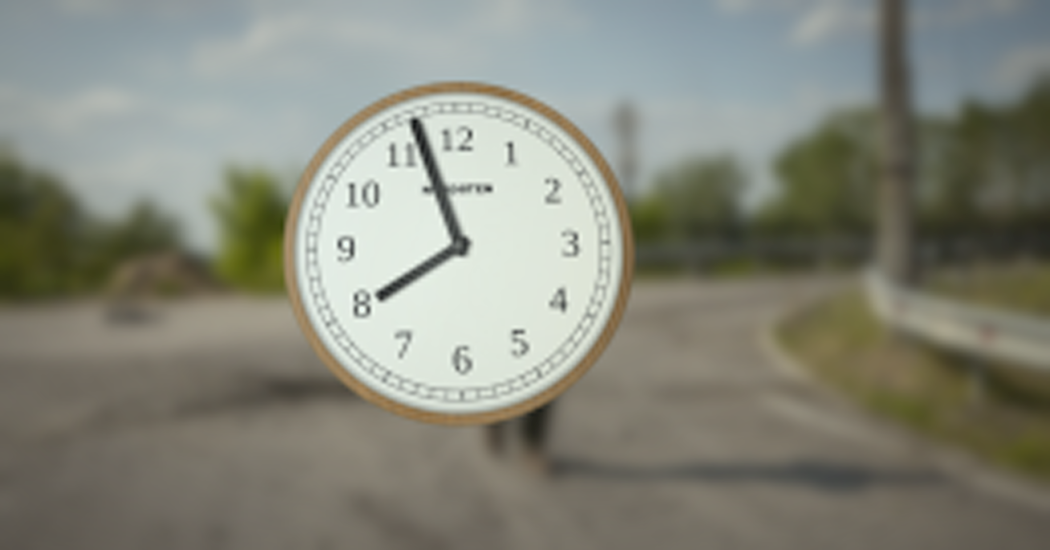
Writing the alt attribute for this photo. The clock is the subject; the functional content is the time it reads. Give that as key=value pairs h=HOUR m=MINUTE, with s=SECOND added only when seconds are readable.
h=7 m=57
